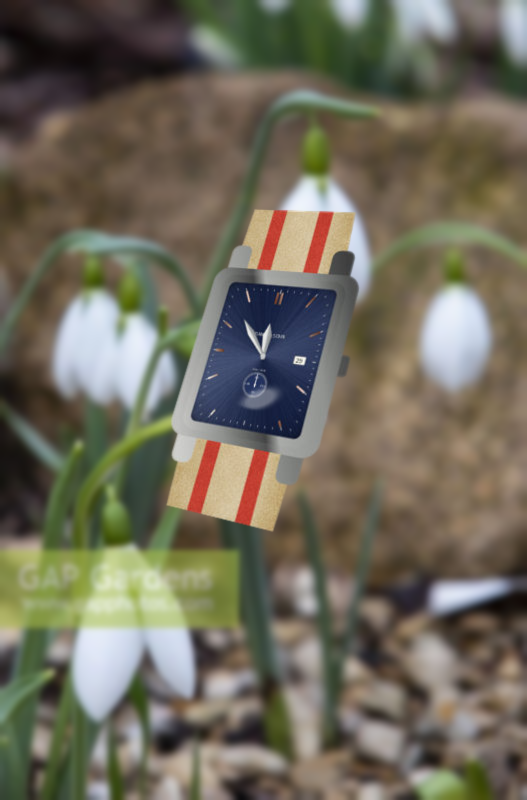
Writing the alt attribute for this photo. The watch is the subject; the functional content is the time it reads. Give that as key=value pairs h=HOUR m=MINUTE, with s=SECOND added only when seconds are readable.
h=11 m=53
